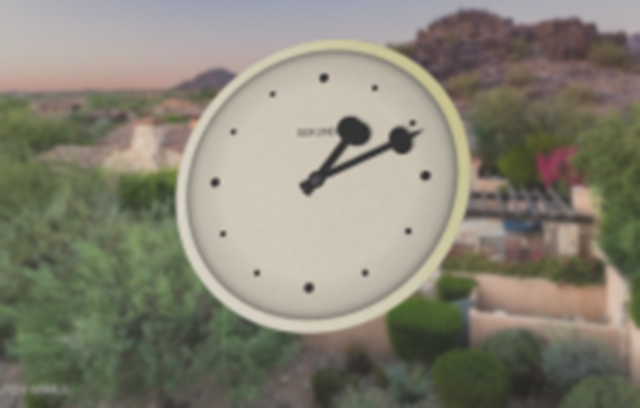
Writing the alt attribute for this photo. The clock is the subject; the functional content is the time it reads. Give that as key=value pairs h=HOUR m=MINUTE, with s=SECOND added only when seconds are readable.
h=1 m=11
